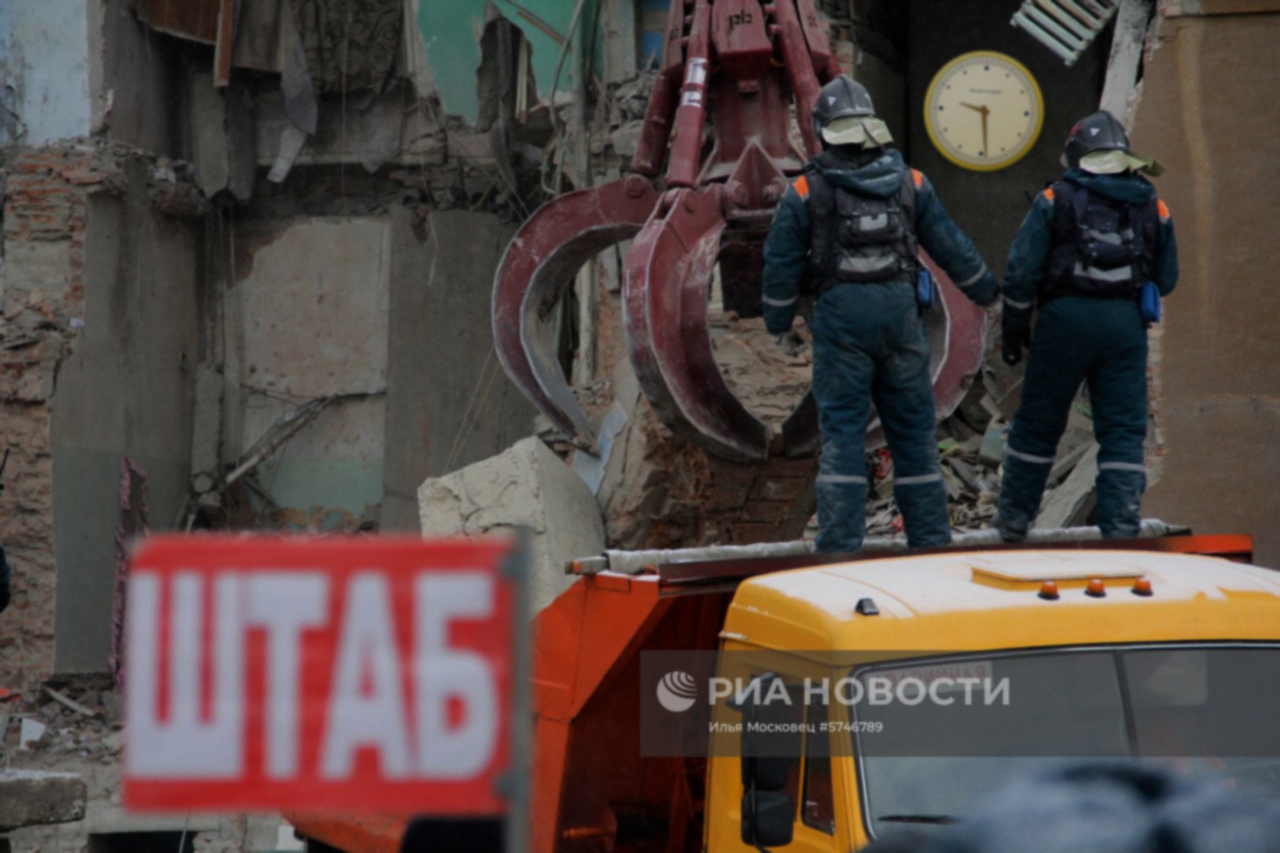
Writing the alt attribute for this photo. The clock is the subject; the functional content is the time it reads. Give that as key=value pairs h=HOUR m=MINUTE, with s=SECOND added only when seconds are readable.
h=9 m=29
